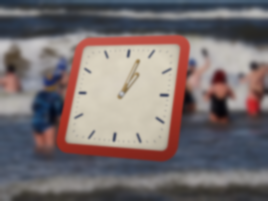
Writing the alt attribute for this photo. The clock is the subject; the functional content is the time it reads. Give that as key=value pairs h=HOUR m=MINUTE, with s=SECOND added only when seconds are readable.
h=1 m=3
